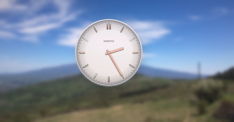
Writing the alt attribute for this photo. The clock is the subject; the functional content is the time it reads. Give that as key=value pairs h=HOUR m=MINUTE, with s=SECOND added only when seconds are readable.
h=2 m=25
